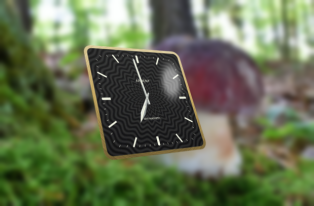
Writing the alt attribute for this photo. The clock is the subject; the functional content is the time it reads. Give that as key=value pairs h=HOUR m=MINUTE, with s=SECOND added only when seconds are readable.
h=6 m=59
